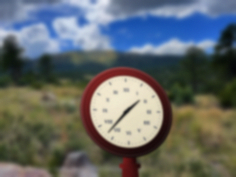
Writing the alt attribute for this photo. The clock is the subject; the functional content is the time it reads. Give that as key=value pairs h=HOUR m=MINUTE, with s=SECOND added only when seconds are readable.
h=1 m=37
